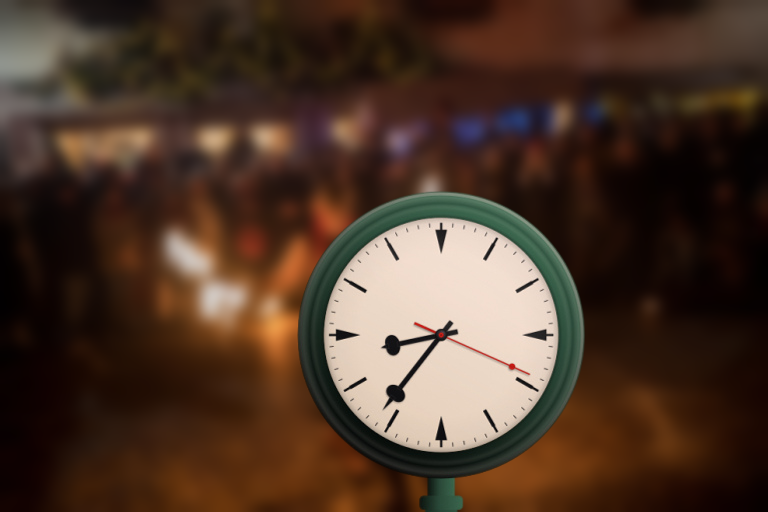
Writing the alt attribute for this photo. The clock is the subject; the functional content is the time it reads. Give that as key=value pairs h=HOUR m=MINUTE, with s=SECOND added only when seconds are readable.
h=8 m=36 s=19
